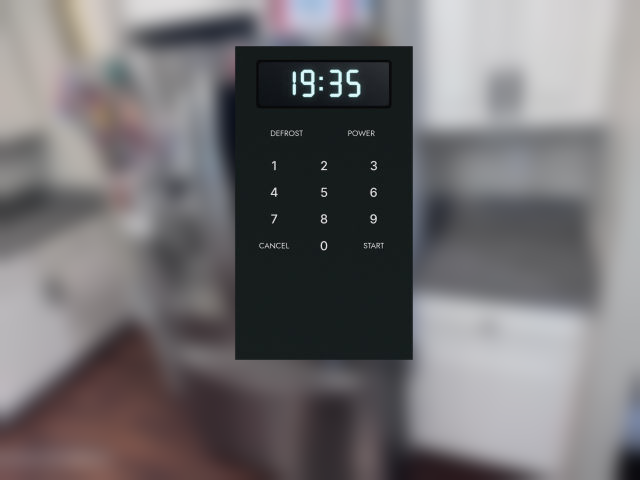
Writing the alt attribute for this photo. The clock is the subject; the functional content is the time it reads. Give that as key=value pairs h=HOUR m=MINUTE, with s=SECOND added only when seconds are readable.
h=19 m=35
